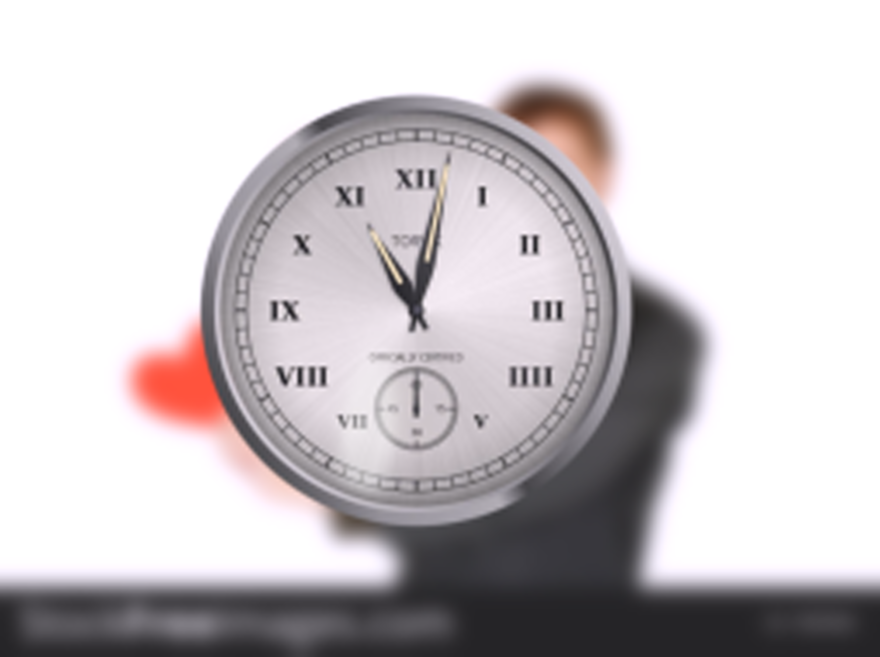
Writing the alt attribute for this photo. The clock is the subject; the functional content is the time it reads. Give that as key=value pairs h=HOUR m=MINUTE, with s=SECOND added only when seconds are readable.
h=11 m=2
